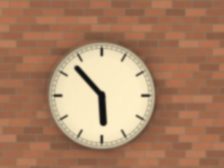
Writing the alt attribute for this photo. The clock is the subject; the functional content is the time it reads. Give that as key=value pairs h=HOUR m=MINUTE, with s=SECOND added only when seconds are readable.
h=5 m=53
